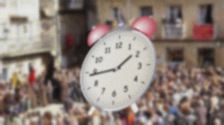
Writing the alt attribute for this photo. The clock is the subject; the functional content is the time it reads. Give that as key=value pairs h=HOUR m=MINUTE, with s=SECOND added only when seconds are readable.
h=1 m=44
